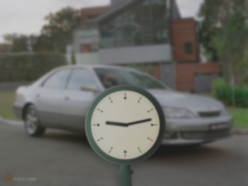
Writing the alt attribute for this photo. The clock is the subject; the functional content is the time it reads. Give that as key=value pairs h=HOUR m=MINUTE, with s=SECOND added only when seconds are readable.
h=9 m=13
